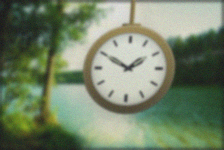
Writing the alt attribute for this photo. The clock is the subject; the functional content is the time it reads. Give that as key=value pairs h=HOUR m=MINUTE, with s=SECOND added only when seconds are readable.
h=1 m=50
